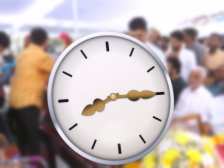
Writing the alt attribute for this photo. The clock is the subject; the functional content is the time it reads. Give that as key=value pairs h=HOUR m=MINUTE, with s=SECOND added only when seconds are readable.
h=8 m=15
